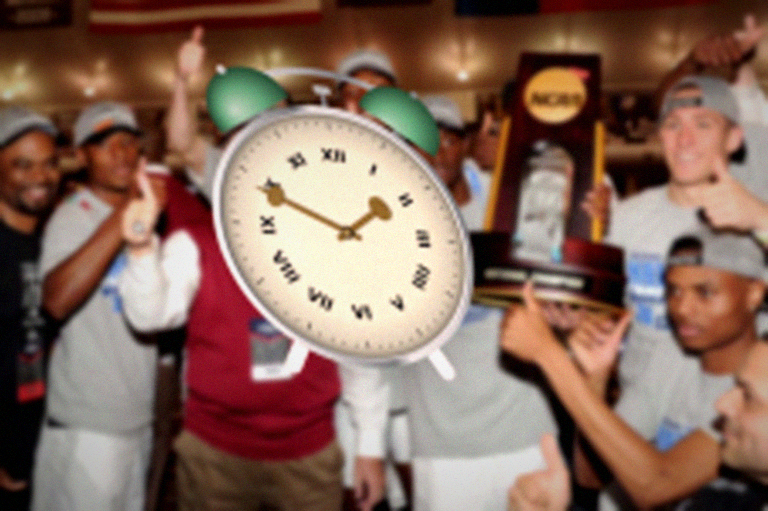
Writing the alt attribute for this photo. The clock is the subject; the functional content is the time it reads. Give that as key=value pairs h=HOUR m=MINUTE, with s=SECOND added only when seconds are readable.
h=1 m=49
